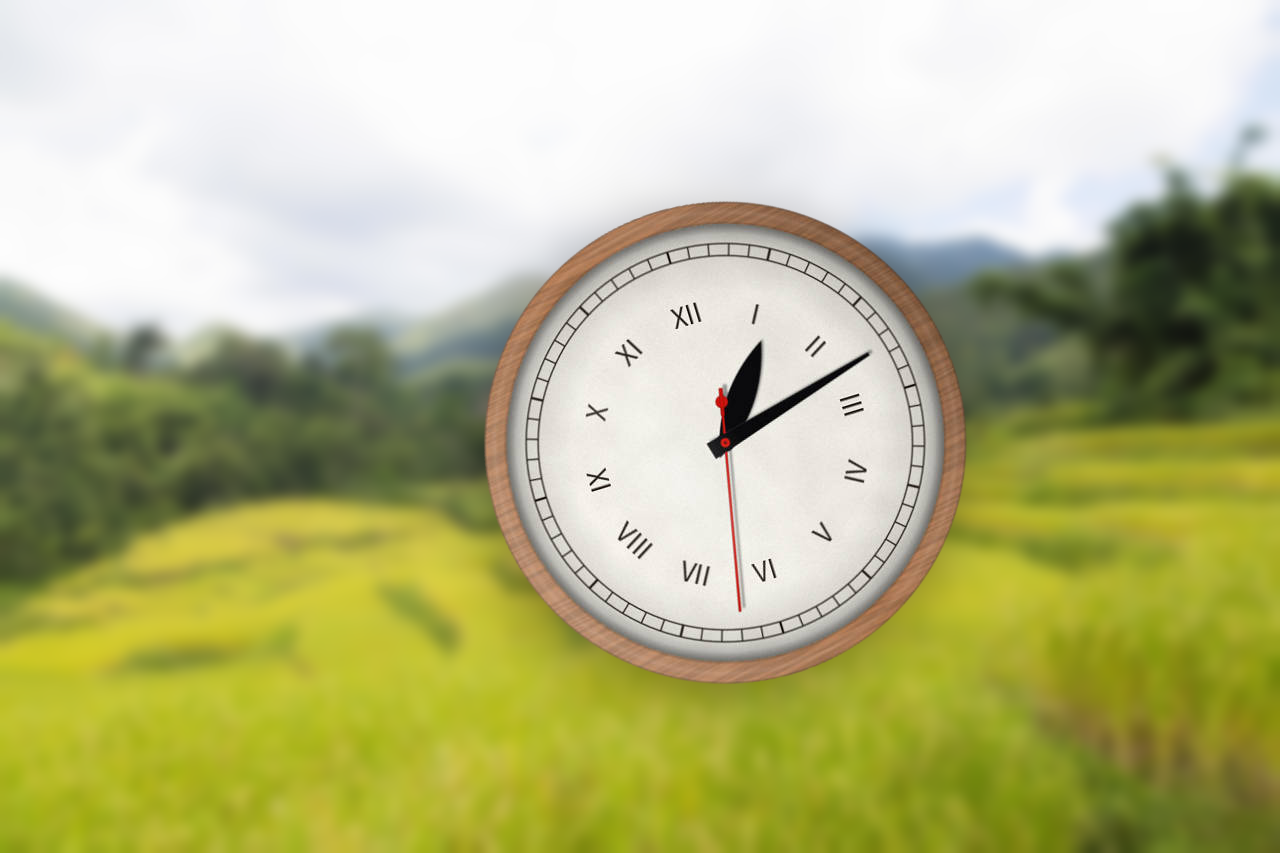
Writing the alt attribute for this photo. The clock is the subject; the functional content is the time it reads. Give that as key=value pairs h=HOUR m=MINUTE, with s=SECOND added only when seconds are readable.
h=1 m=12 s=32
